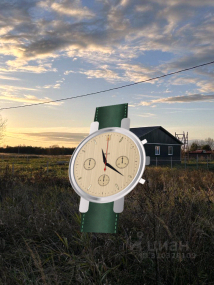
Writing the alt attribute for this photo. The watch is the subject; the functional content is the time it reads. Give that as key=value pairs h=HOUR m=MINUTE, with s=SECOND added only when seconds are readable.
h=11 m=21
